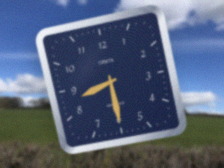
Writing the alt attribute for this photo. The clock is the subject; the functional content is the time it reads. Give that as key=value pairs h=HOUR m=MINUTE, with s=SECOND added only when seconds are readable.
h=8 m=30
